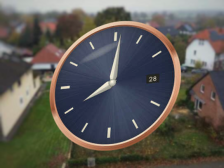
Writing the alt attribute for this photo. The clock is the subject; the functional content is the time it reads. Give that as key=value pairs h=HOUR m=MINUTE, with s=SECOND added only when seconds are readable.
h=8 m=1
